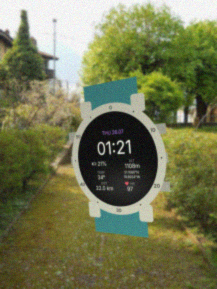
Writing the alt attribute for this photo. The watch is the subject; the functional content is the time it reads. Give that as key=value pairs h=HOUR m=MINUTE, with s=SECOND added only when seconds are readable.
h=1 m=21
